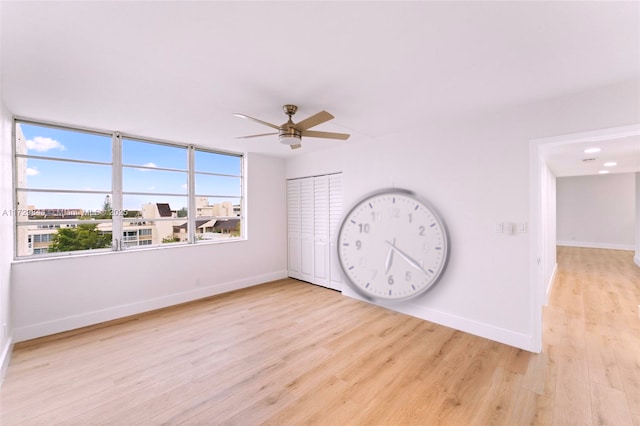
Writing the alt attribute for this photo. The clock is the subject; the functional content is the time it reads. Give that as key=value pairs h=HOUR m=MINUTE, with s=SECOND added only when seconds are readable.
h=6 m=21
